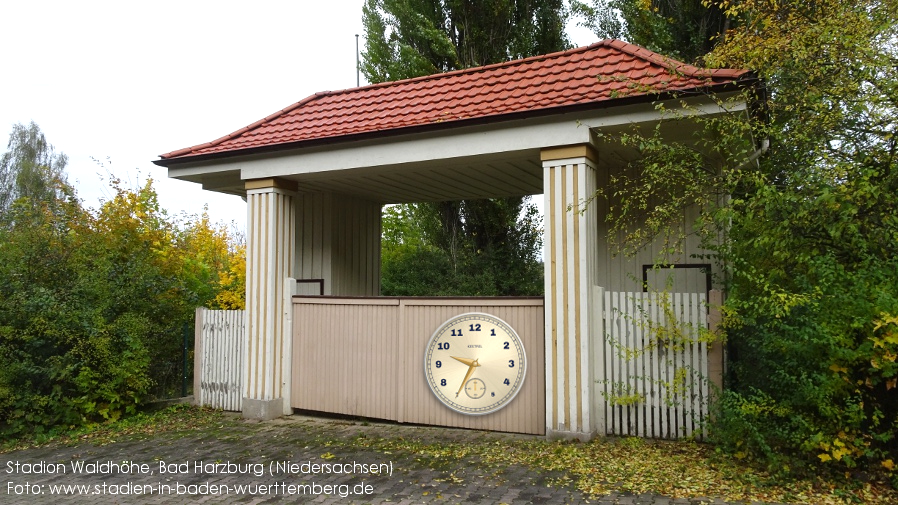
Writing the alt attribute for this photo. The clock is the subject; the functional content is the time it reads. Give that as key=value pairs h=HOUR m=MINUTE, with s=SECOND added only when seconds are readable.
h=9 m=35
